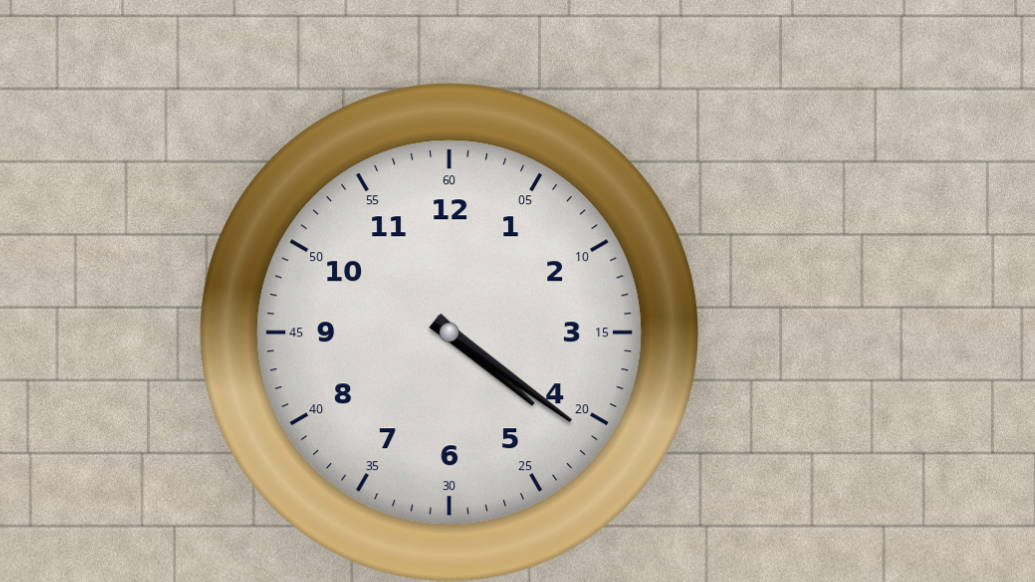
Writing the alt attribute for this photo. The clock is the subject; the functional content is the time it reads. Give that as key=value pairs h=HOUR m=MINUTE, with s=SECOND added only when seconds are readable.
h=4 m=21
